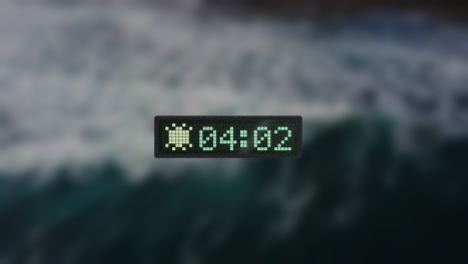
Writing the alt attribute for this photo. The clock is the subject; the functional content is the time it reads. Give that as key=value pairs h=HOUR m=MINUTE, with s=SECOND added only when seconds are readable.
h=4 m=2
